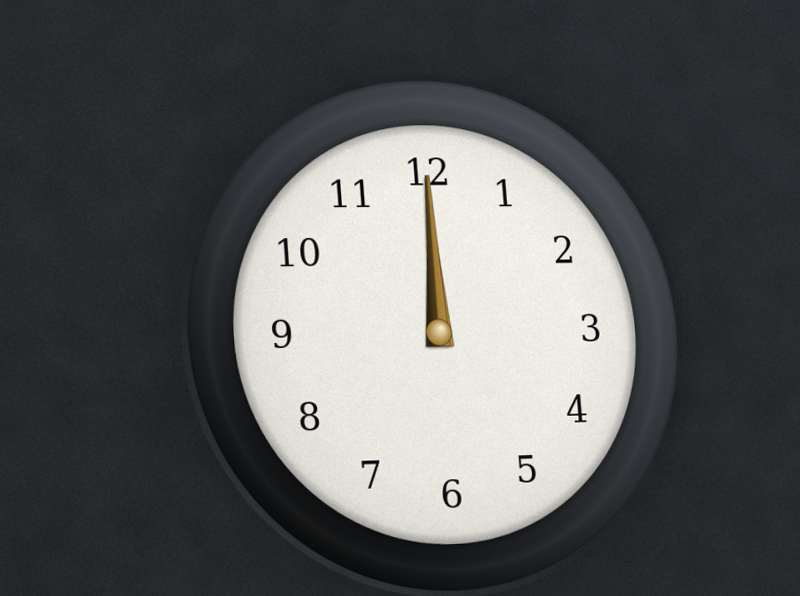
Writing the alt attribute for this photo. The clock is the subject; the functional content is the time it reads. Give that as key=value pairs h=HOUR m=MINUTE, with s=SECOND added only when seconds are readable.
h=12 m=0
